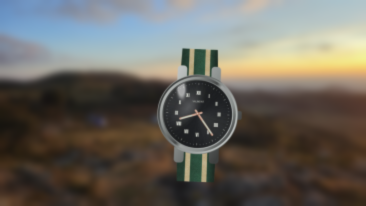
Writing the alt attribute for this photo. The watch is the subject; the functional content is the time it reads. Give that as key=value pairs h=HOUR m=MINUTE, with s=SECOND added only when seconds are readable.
h=8 m=24
